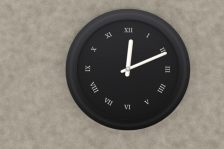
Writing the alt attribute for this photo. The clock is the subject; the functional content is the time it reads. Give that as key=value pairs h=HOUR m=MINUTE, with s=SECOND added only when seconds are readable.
h=12 m=11
